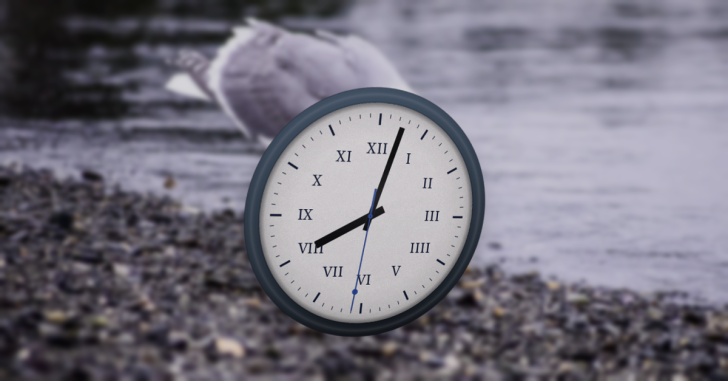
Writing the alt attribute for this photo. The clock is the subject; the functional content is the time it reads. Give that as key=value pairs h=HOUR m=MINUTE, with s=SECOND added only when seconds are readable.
h=8 m=2 s=31
